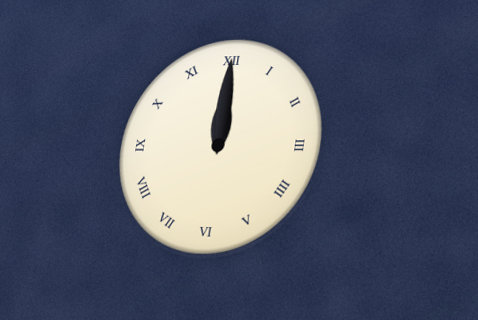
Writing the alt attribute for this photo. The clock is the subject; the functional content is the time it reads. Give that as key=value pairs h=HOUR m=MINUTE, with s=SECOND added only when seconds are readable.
h=12 m=0
